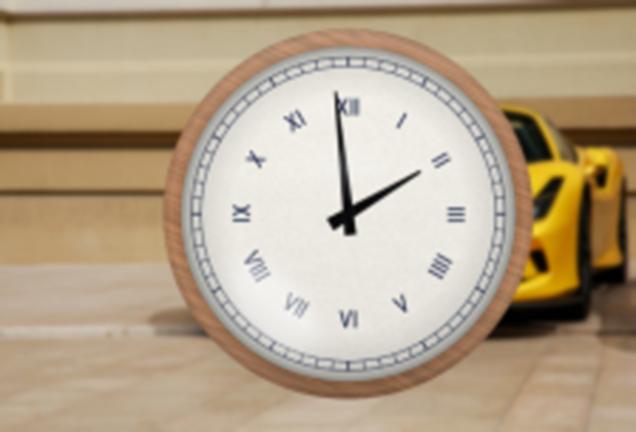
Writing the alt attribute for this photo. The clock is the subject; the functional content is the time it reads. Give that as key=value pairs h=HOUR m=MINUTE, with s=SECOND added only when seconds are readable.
h=1 m=59
